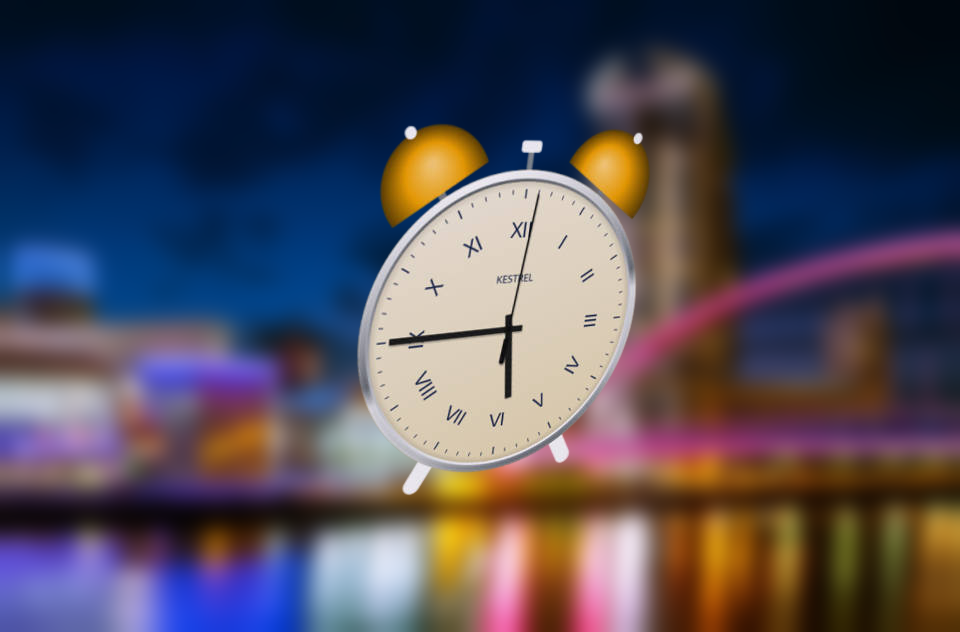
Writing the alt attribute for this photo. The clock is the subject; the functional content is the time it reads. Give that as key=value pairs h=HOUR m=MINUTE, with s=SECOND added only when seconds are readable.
h=5 m=45 s=1
